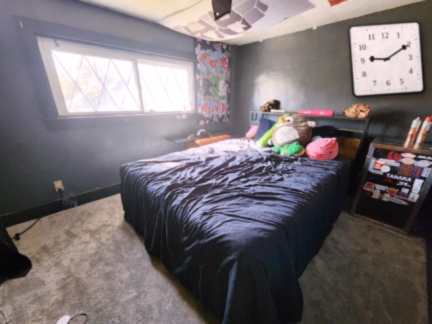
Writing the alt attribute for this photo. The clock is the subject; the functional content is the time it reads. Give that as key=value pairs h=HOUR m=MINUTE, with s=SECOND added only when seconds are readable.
h=9 m=10
